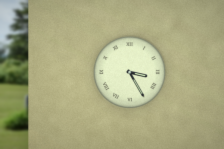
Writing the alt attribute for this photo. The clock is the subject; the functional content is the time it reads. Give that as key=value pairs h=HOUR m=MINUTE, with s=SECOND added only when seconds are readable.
h=3 m=25
